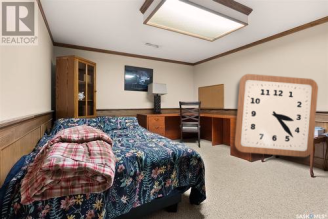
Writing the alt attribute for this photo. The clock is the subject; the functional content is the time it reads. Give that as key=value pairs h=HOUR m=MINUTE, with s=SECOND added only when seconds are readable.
h=3 m=23
